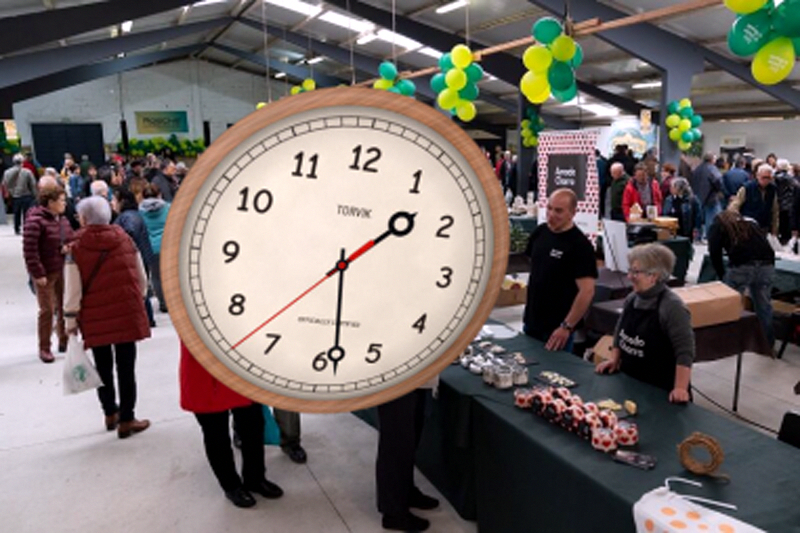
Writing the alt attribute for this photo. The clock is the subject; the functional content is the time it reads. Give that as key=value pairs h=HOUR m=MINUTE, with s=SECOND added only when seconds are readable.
h=1 m=28 s=37
